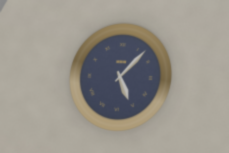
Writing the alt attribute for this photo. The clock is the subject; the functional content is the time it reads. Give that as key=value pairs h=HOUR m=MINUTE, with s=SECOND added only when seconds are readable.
h=5 m=7
